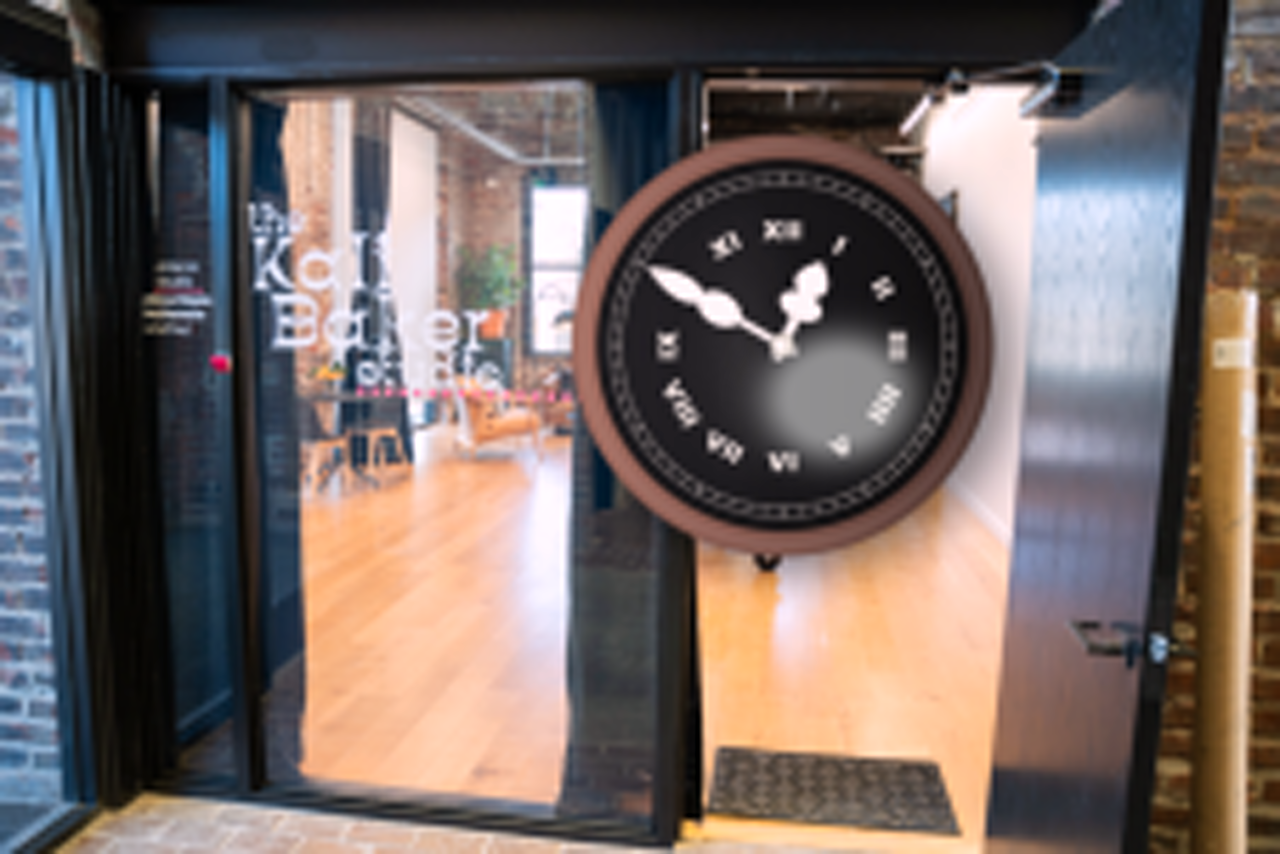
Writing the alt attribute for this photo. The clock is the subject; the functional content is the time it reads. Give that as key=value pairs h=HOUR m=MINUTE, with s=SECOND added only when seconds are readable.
h=12 m=50
